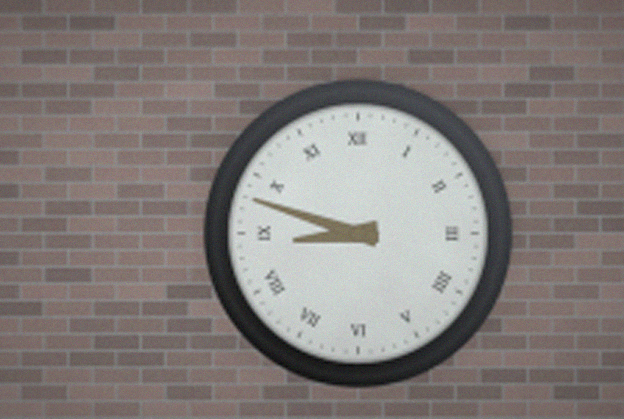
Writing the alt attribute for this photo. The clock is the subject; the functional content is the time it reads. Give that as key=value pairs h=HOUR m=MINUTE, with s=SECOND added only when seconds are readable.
h=8 m=48
